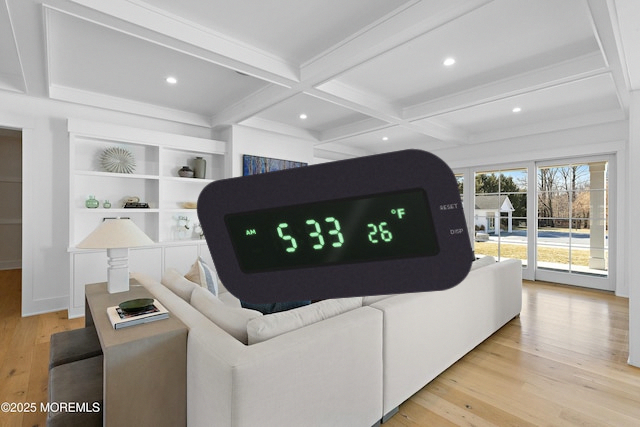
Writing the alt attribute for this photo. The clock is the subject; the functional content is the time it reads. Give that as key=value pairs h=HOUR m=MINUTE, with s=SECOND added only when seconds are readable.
h=5 m=33
